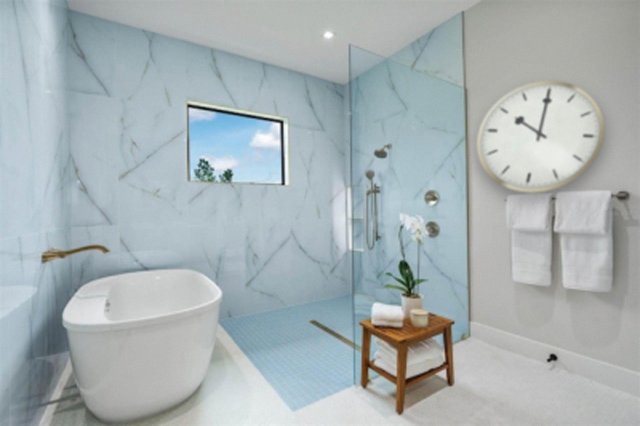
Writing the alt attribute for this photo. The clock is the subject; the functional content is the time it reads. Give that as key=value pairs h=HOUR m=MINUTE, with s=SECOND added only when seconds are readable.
h=10 m=0
